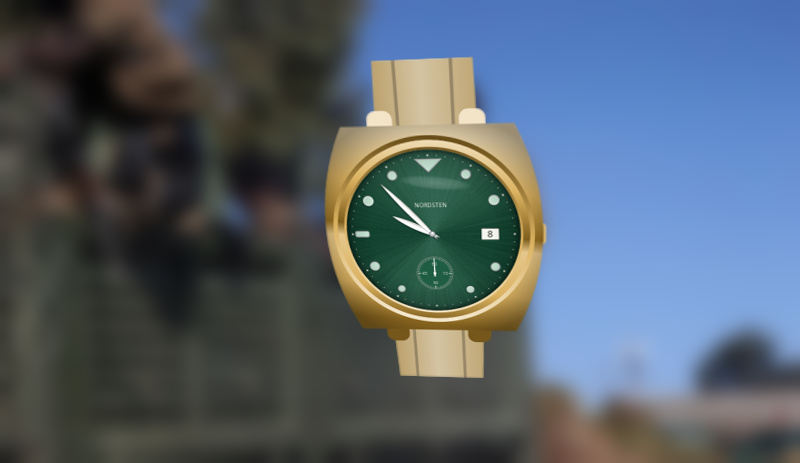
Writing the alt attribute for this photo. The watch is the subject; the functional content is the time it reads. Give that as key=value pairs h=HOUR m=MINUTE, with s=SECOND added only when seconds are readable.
h=9 m=53
